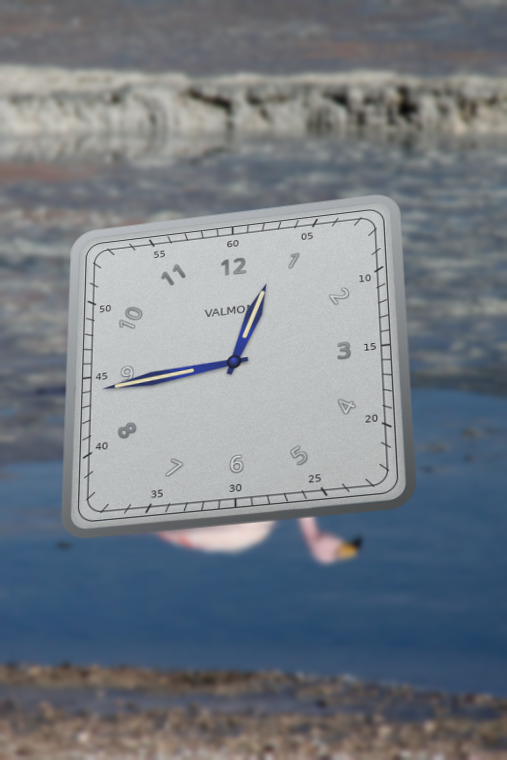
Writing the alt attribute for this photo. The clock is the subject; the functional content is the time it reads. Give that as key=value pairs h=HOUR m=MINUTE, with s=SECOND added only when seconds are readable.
h=12 m=44
